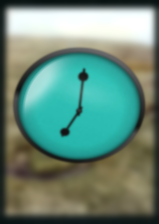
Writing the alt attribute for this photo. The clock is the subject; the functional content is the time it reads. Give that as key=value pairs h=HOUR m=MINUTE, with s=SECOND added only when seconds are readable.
h=7 m=1
